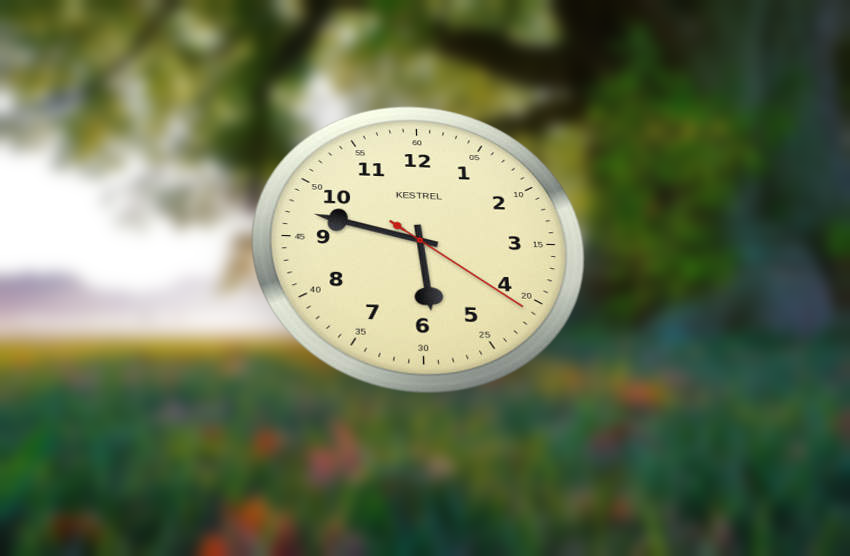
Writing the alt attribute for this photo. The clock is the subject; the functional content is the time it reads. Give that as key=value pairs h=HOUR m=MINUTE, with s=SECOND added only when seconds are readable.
h=5 m=47 s=21
